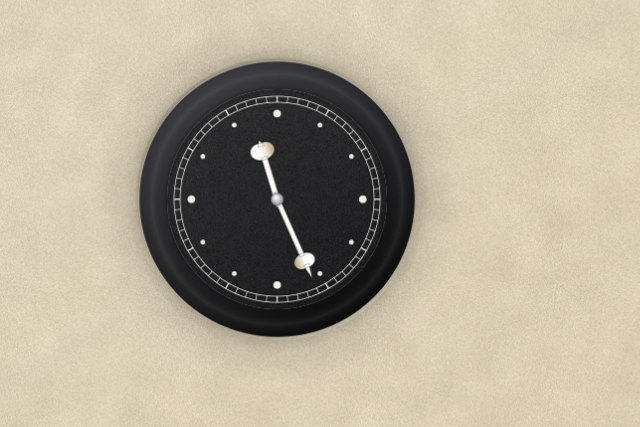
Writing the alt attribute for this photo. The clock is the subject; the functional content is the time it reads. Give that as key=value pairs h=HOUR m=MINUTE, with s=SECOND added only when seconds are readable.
h=11 m=26
